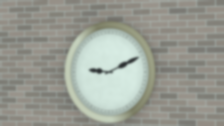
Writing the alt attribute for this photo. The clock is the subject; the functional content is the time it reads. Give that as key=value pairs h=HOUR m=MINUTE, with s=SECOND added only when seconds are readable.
h=9 m=11
